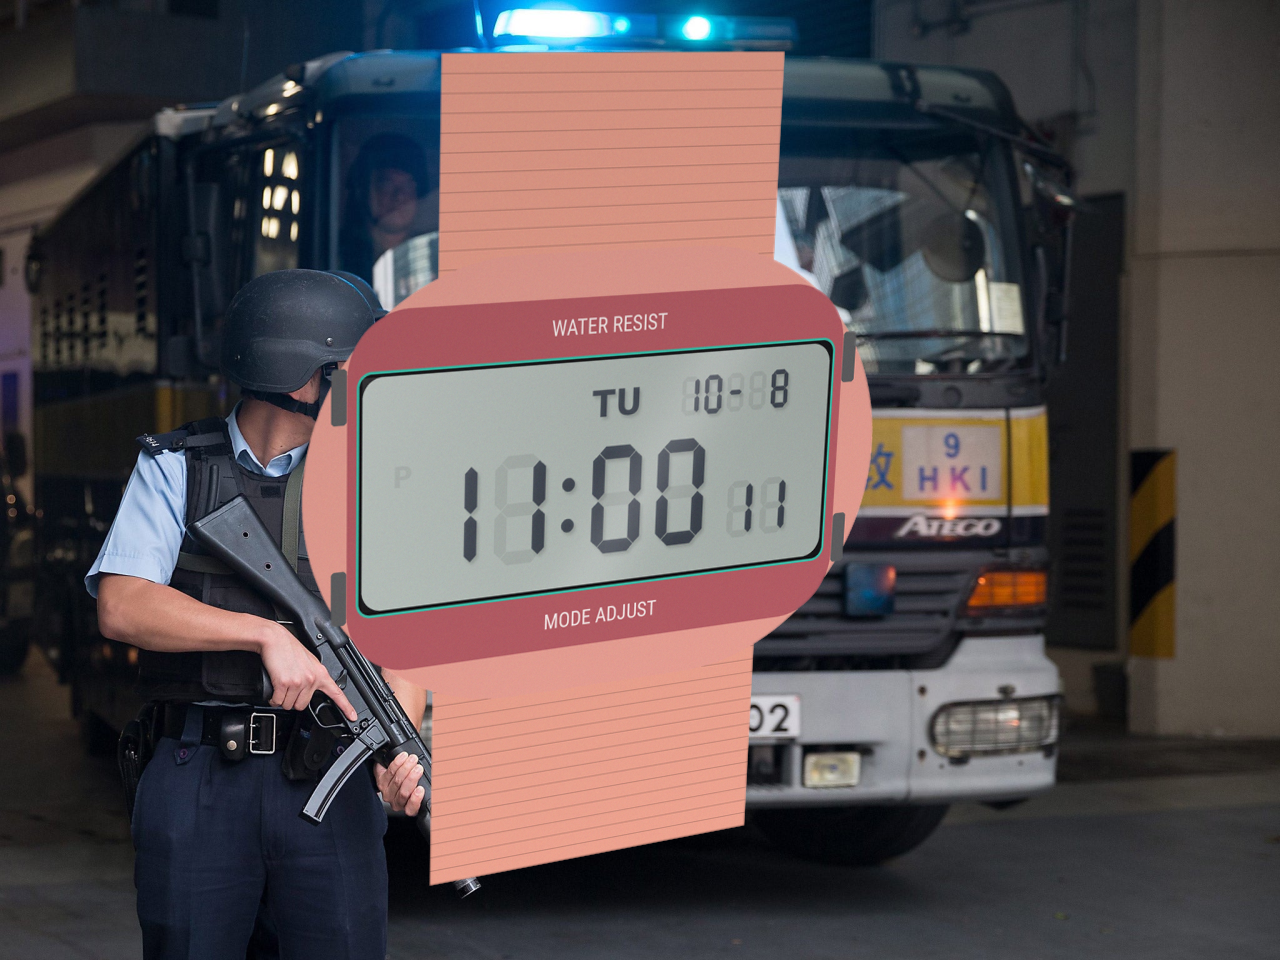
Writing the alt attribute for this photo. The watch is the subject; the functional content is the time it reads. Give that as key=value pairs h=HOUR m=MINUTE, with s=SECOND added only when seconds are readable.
h=11 m=0 s=11
